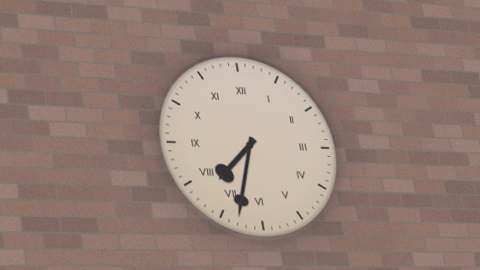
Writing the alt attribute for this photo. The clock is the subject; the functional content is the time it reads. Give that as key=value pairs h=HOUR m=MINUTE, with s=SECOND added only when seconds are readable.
h=7 m=33
